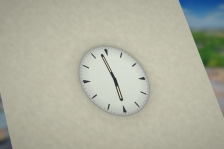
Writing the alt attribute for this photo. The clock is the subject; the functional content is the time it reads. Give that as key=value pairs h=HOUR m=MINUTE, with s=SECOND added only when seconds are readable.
h=5 m=58
